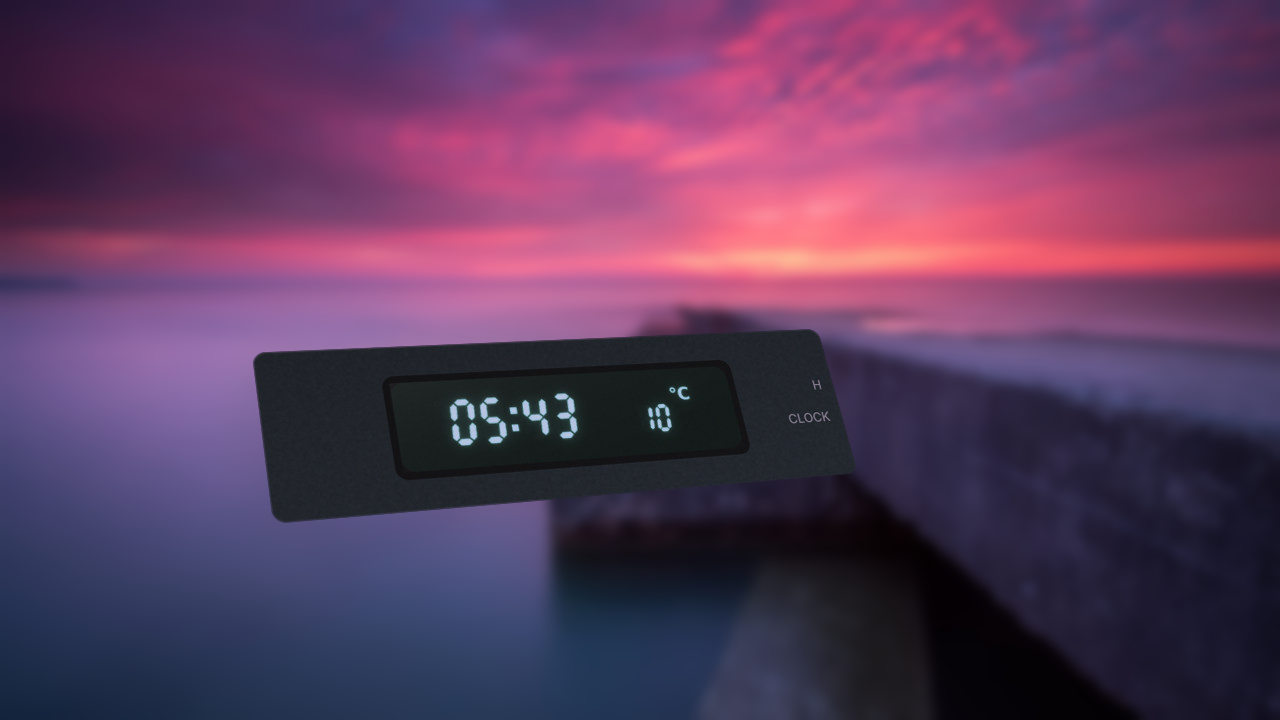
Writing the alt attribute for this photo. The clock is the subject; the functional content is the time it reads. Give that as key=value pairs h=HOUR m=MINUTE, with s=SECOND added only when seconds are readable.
h=5 m=43
